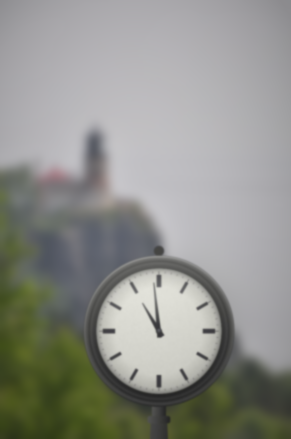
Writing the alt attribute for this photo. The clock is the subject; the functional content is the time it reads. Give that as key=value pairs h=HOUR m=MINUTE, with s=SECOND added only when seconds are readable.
h=10 m=59
